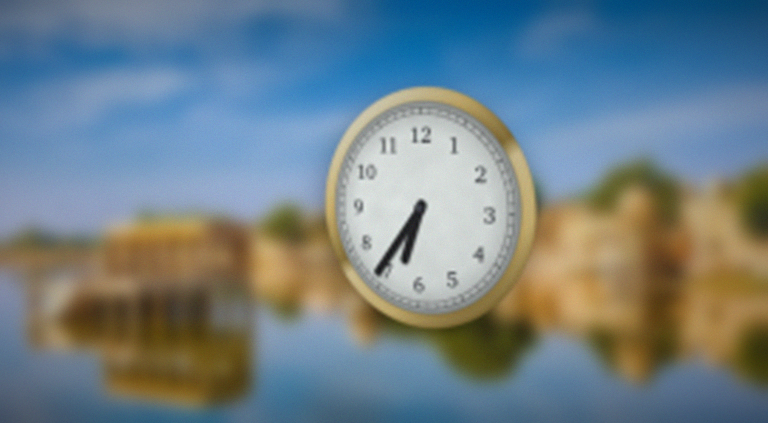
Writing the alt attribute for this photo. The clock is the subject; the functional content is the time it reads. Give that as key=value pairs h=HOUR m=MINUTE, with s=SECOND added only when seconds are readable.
h=6 m=36
